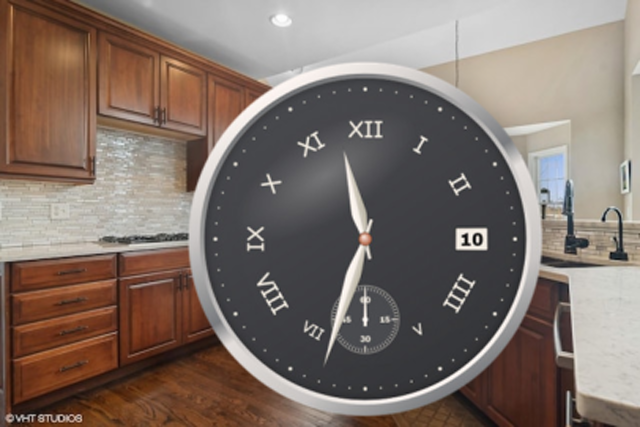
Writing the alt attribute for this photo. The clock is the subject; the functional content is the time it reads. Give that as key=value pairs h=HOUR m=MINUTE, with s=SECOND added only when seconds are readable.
h=11 m=33
